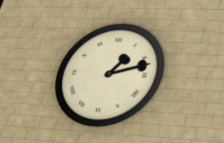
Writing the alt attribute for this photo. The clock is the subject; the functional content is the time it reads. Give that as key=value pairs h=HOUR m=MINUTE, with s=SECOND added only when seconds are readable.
h=1 m=12
